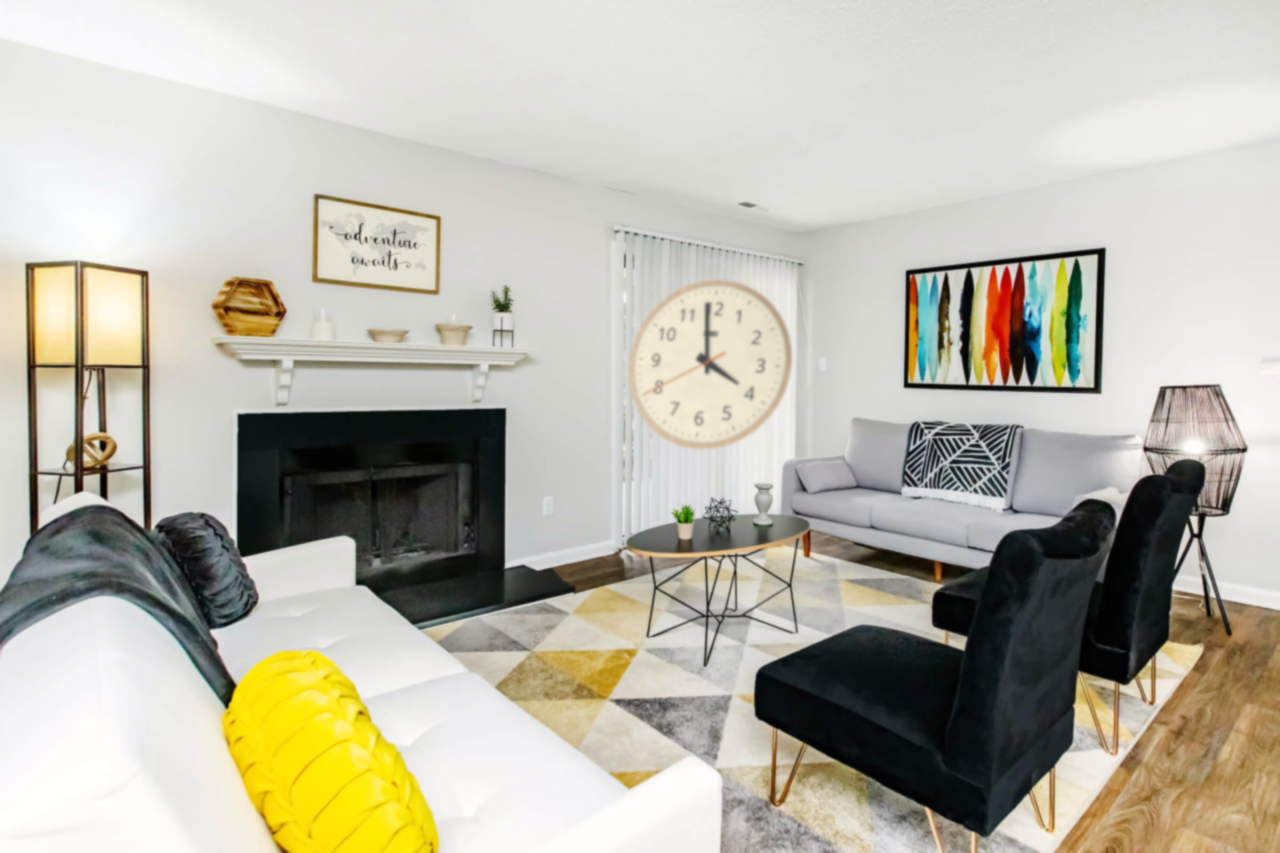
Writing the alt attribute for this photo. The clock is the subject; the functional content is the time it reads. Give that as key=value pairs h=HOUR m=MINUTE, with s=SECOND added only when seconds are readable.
h=3 m=58 s=40
